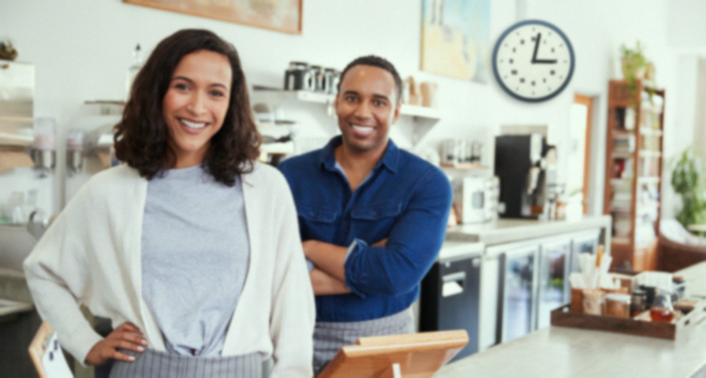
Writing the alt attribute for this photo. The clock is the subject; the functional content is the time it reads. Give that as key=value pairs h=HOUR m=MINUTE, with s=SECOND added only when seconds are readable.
h=3 m=2
